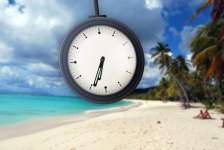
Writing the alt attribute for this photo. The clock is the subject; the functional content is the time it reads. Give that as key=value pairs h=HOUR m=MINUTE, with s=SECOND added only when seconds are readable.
h=6 m=34
